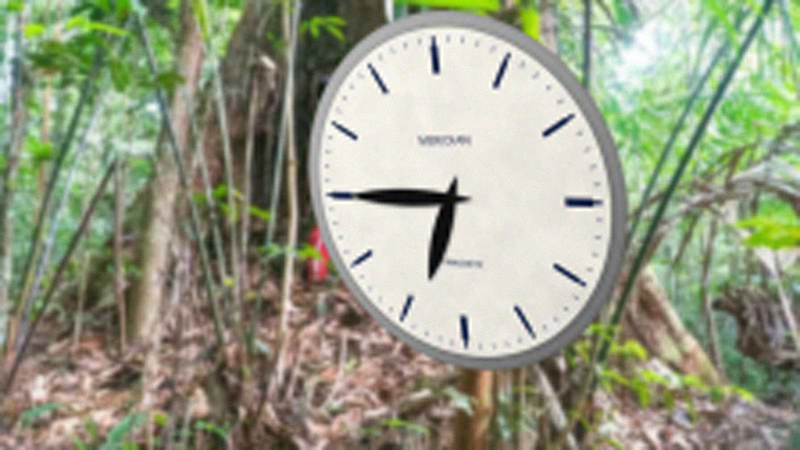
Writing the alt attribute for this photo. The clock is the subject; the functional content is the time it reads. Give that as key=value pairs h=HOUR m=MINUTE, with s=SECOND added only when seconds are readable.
h=6 m=45
